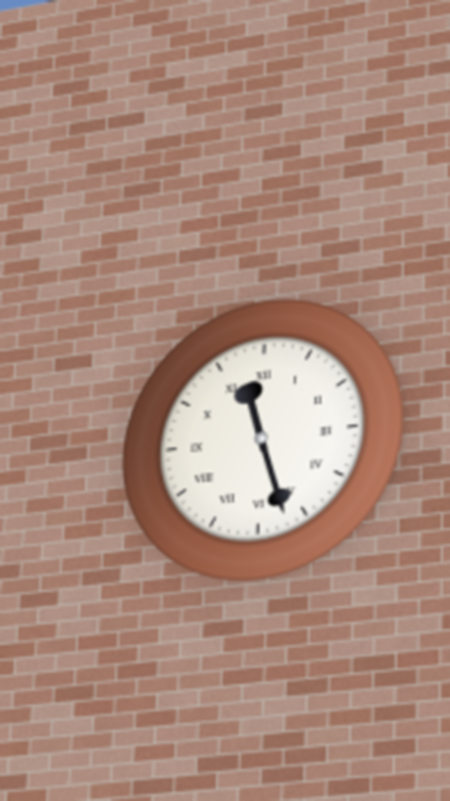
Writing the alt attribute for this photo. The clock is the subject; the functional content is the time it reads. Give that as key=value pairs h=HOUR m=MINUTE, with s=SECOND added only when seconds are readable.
h=11 m=27
